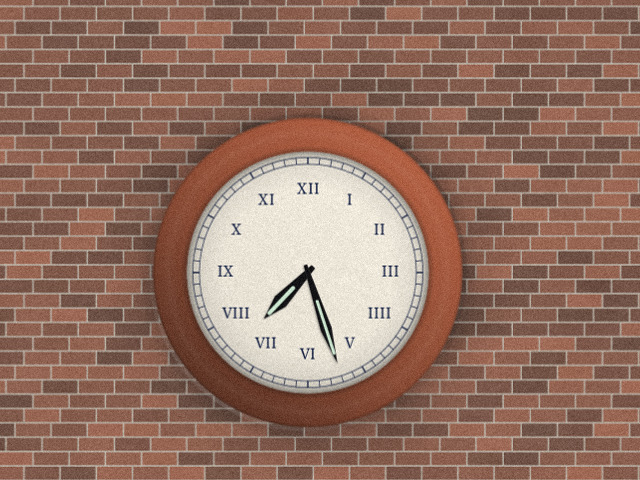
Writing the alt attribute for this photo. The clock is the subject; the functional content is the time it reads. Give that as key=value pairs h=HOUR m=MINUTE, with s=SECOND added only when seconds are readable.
h=7 m=27
